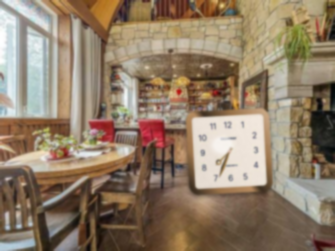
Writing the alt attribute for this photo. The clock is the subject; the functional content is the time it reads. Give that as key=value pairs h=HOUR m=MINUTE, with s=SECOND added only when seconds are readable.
h=7 m=34
